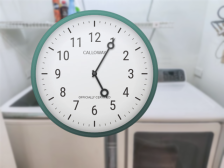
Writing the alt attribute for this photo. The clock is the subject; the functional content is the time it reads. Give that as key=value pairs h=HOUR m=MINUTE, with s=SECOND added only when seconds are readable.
h=5 m=5
